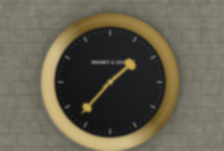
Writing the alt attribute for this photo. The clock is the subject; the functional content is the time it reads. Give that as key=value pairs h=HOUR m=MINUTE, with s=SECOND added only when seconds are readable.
h=1 m=37
